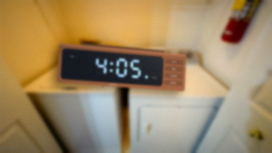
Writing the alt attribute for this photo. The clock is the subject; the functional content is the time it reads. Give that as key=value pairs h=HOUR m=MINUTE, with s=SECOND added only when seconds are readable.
h=4 m=5
